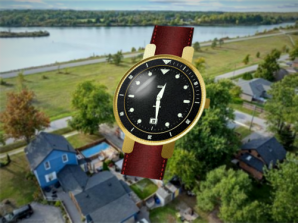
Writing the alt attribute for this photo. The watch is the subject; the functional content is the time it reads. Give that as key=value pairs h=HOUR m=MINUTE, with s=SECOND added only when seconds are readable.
h=12 m=29
